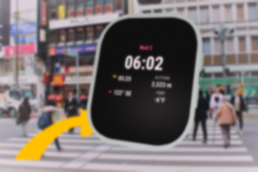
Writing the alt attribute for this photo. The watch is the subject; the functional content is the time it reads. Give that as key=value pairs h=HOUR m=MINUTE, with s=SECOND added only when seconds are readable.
h=6 m=2
